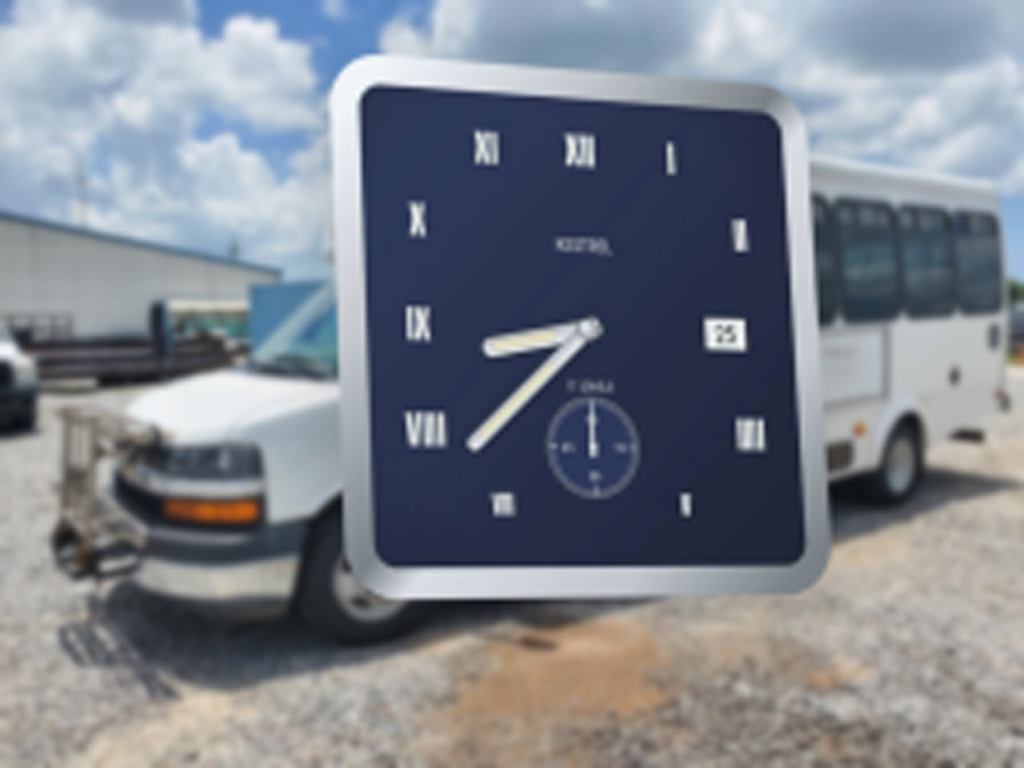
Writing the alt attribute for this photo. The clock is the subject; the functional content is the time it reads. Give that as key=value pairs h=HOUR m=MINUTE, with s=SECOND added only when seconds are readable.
h=8 m=38
